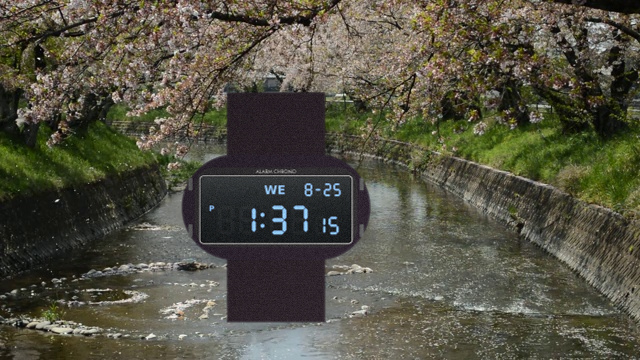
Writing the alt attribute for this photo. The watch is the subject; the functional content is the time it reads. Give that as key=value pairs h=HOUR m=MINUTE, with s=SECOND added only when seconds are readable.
h=1 m=37 s=15
